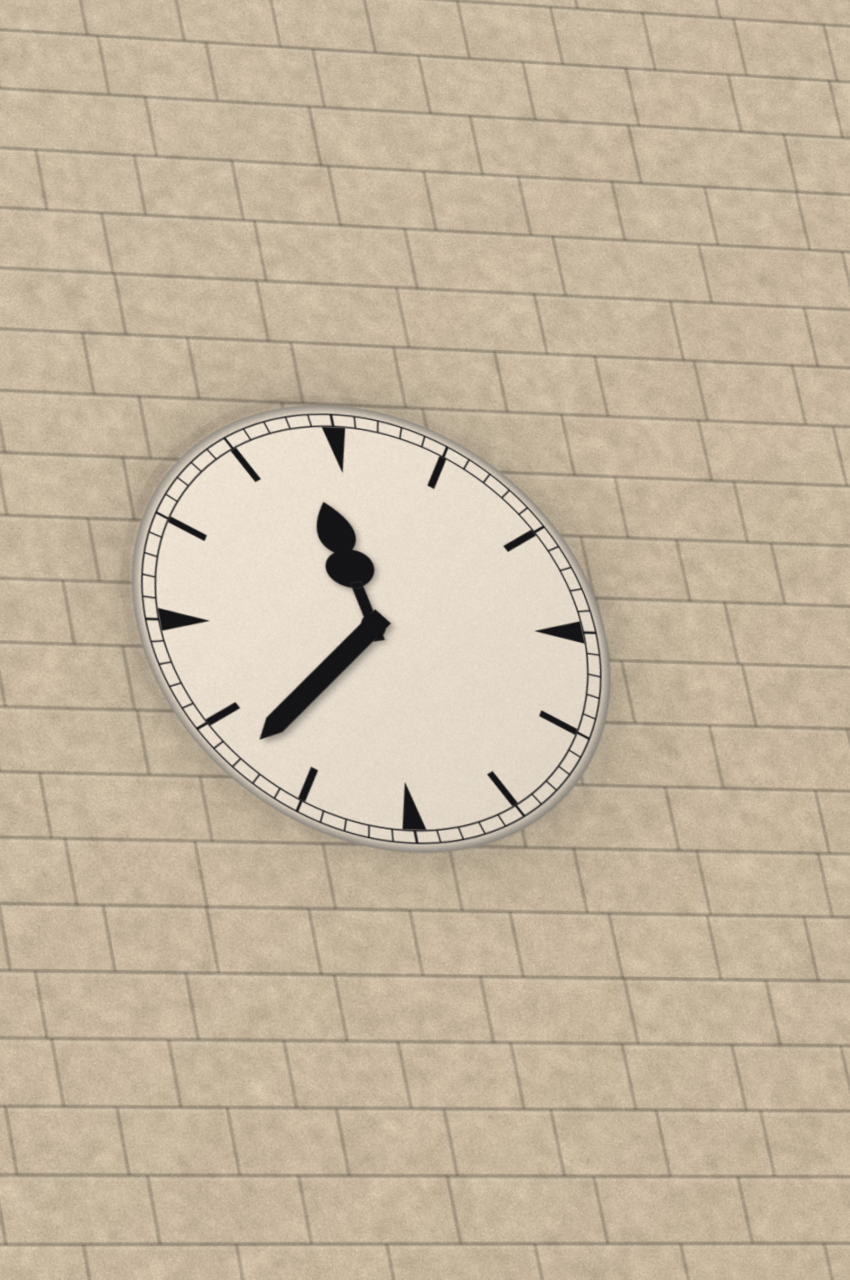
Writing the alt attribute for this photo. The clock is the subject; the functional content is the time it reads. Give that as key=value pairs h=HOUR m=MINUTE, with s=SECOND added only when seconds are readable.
h=11 m=38
